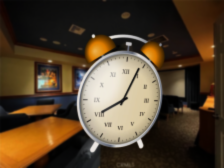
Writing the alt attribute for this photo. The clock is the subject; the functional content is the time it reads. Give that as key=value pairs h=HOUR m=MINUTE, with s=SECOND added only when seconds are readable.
h=8 m=4
